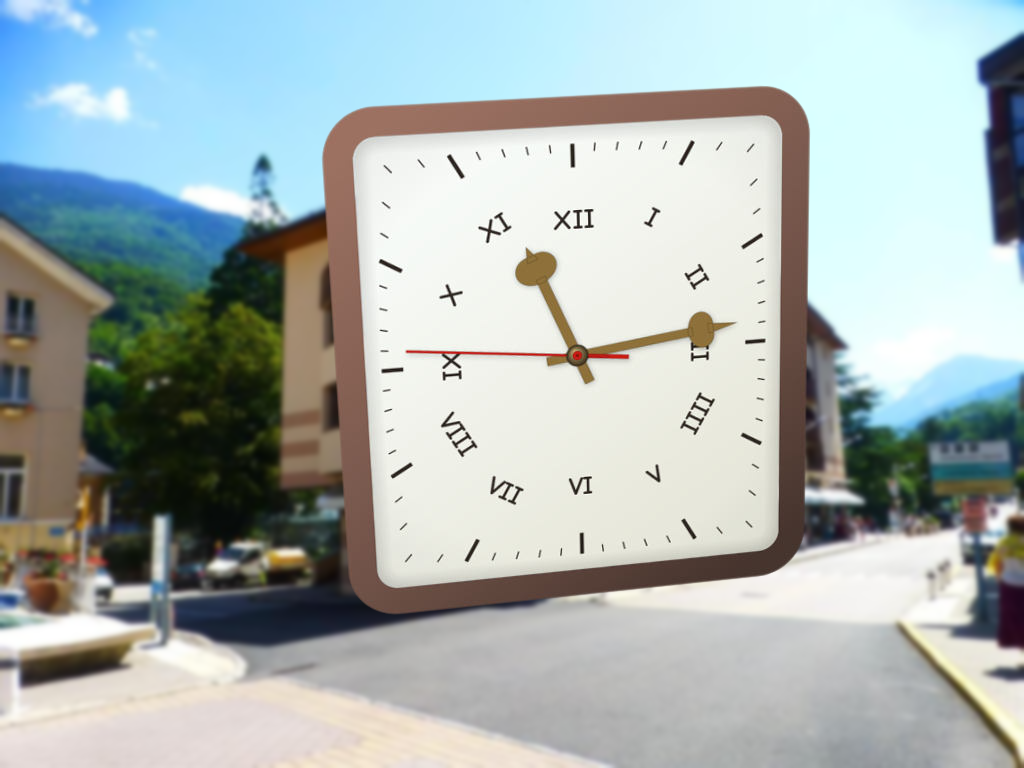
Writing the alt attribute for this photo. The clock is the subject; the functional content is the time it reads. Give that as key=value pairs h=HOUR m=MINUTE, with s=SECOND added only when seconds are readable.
h=11 m=13 s=46
